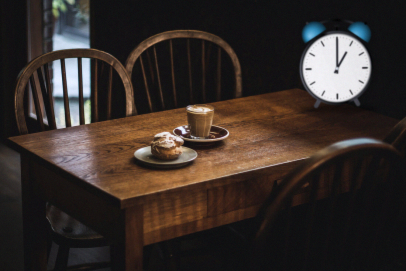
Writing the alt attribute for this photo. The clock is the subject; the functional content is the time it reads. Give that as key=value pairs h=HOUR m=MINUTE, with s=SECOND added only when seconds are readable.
h=1 m=0
